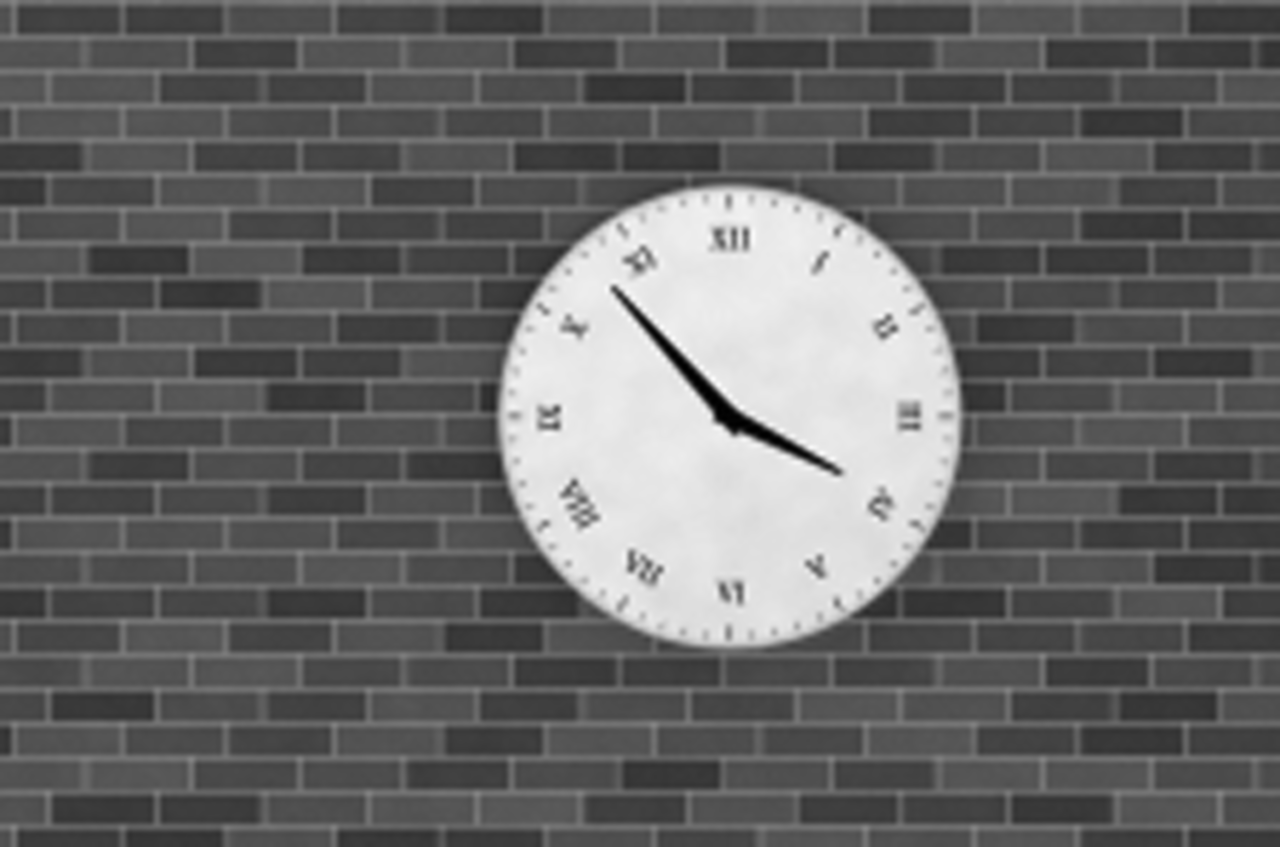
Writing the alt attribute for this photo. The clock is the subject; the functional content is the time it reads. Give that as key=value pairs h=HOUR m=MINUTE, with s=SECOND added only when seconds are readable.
h=3 m=53
